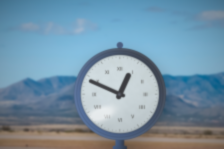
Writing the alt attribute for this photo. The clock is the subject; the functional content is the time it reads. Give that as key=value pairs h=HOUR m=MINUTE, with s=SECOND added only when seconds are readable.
h=12 m=49
